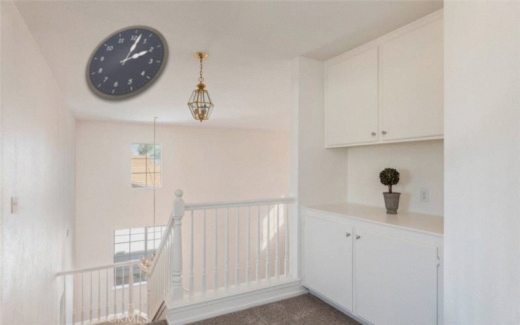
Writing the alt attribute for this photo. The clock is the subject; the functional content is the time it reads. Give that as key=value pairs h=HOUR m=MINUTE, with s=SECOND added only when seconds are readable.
h=2 m=2
